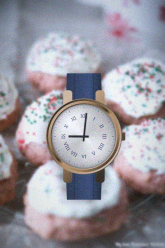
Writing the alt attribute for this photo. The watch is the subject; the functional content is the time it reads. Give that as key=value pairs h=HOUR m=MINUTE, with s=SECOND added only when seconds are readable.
h=9 m=1
